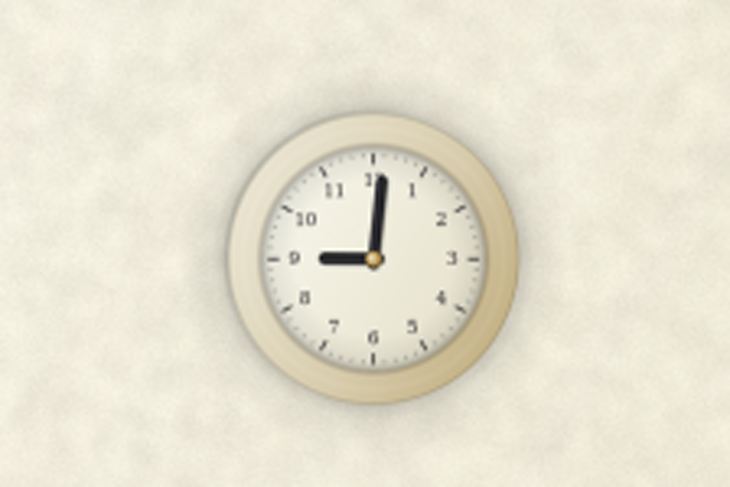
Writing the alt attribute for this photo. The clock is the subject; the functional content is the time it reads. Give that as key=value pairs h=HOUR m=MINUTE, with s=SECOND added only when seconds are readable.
h=9 m=1
